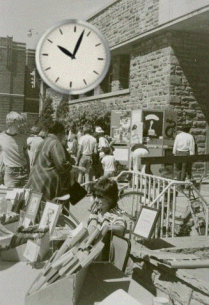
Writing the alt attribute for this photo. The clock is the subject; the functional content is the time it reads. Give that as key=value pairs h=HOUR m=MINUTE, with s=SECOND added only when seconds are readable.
h=10 m=3
